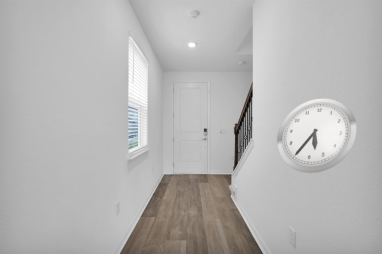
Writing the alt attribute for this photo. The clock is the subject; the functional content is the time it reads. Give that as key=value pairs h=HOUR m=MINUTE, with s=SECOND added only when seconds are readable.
h=5 m=35
